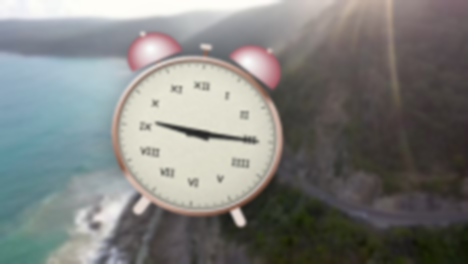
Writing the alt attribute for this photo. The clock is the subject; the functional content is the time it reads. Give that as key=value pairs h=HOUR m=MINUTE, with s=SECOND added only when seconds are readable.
h=9 m=15
